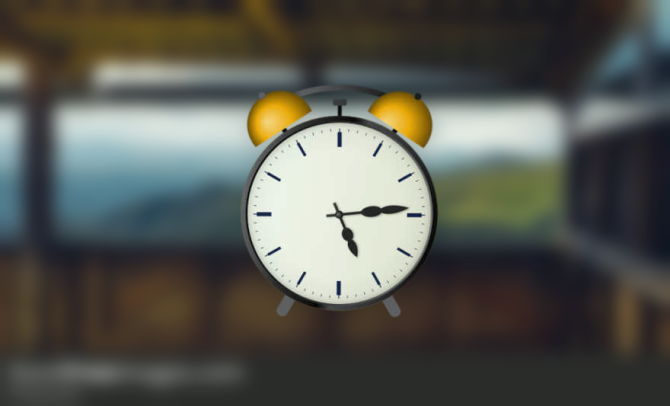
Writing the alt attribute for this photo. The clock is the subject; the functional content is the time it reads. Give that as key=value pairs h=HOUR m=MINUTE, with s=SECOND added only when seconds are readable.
h=5 m=14
